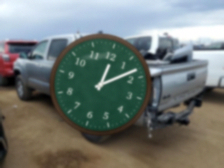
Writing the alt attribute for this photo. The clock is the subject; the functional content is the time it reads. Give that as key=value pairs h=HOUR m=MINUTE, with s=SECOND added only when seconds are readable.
h=12 m=8
